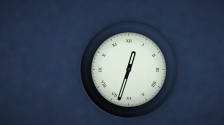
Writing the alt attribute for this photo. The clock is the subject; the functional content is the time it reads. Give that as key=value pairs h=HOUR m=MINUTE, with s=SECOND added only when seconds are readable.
h=12 m=33
